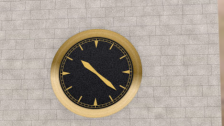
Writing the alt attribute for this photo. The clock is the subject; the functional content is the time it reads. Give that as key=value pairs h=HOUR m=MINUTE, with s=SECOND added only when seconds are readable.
h=10 m=22
